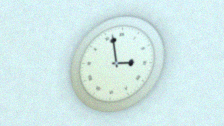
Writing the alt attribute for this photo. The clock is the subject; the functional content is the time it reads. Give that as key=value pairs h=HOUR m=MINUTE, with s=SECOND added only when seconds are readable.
h=2 m=57
